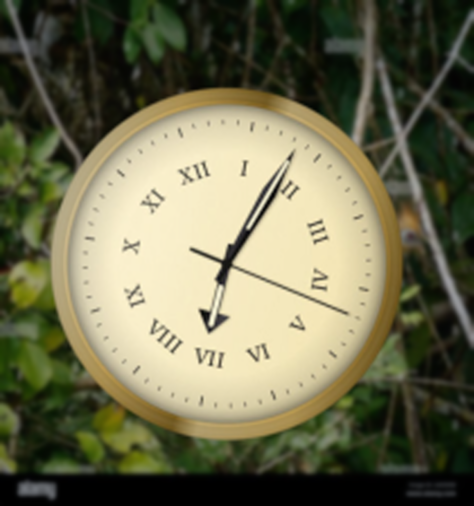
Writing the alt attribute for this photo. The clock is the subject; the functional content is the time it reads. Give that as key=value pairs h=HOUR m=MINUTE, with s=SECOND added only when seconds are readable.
h=7 m=8 s=22
